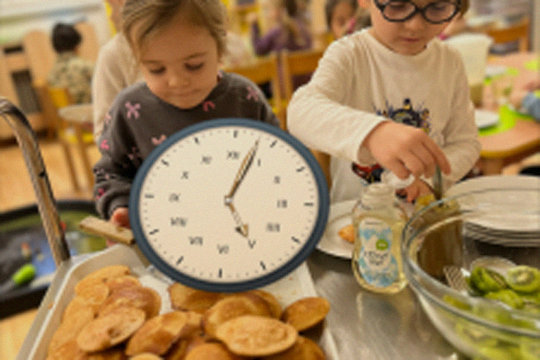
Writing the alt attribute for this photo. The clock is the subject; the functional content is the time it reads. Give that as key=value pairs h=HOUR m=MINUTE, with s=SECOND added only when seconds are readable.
h=5 m=3
